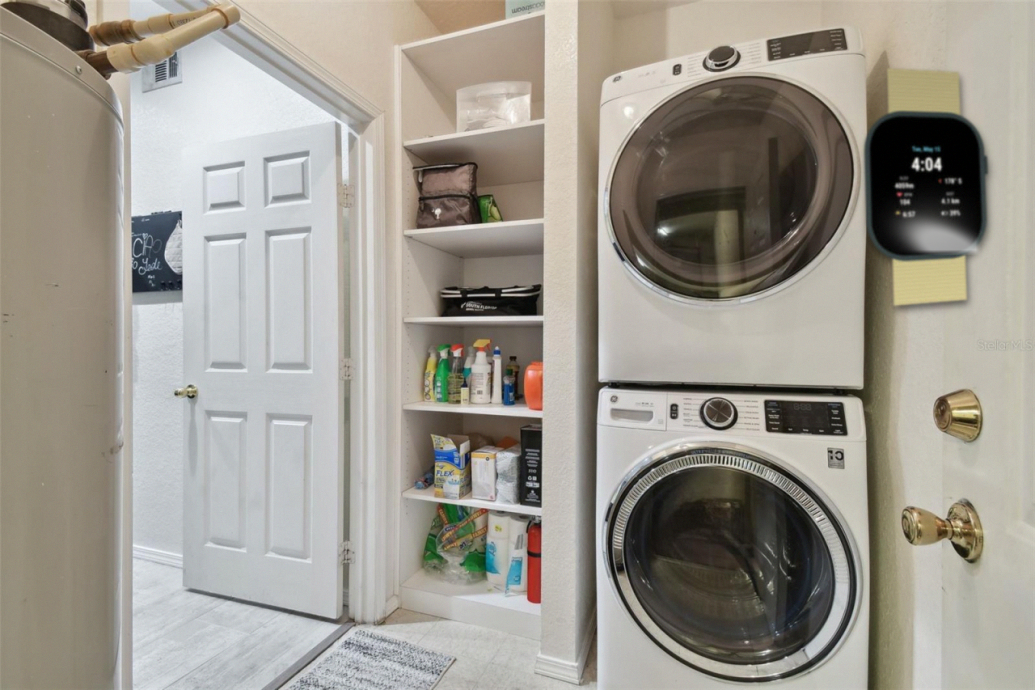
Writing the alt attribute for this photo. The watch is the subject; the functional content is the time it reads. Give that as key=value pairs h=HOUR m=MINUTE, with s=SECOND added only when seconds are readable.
h=4 m=4
